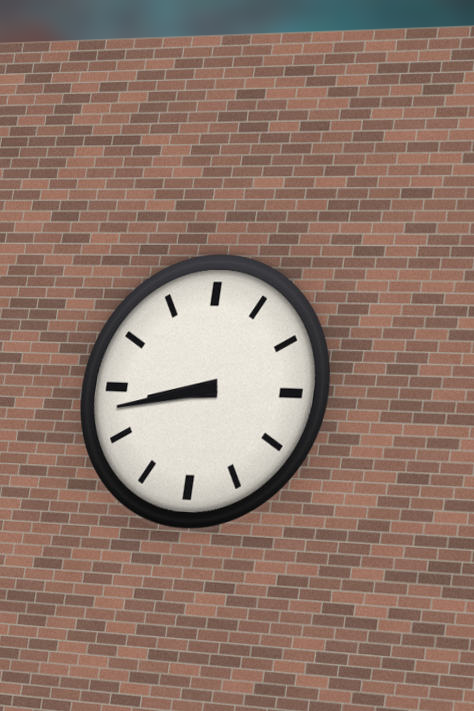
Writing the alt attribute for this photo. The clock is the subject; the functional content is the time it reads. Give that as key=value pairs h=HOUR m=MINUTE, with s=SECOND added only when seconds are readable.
h=8 m=43
